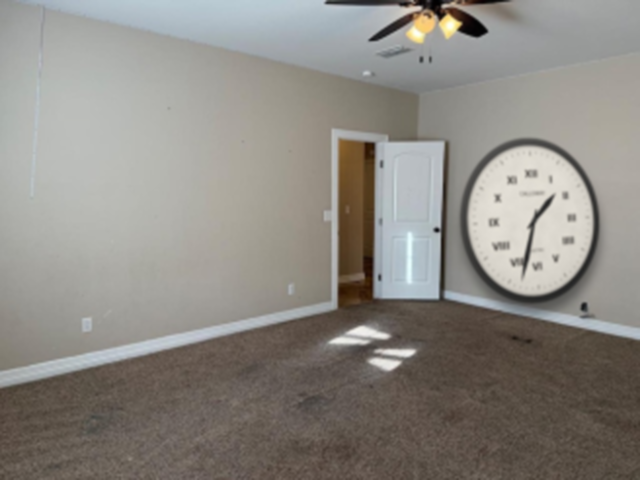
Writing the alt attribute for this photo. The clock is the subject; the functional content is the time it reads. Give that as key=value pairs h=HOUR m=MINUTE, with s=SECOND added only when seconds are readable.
h=1 m=33
